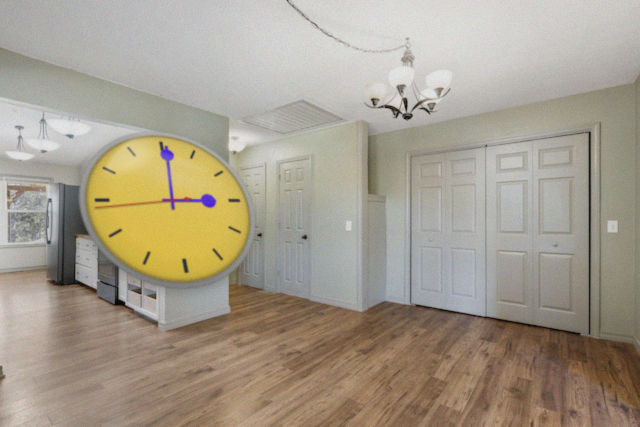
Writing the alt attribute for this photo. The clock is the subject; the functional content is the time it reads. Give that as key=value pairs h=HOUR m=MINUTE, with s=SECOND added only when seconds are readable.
h=3 m=0 s=44
